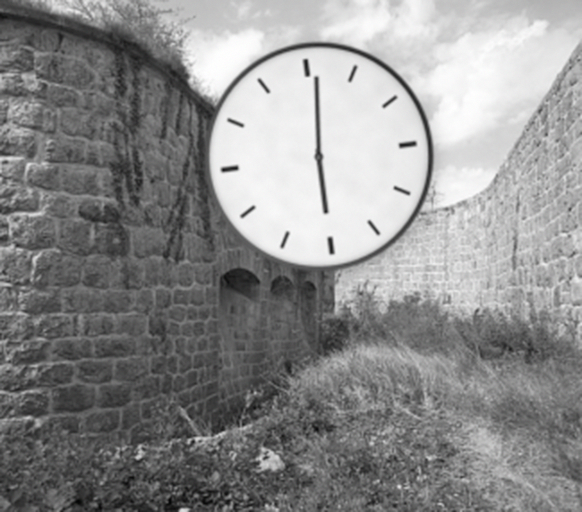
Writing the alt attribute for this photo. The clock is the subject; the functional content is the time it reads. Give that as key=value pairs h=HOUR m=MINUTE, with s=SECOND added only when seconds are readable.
h=6 m=1
